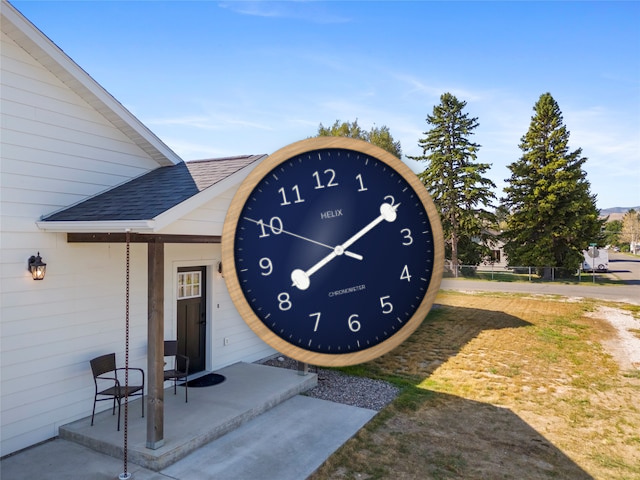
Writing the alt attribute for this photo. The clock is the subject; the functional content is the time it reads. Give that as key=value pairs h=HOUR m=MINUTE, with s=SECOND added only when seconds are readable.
h=8 m=10 s=50
